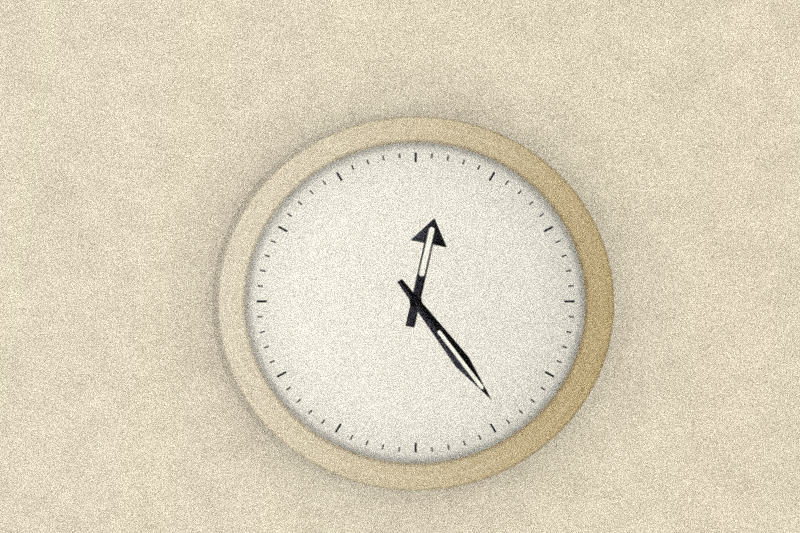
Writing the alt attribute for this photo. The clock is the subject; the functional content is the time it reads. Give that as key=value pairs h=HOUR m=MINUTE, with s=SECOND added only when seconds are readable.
h=12 m=24
